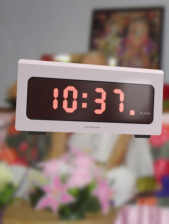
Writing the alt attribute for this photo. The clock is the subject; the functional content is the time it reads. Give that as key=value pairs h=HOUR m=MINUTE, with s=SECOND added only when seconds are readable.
h=10 m=37
